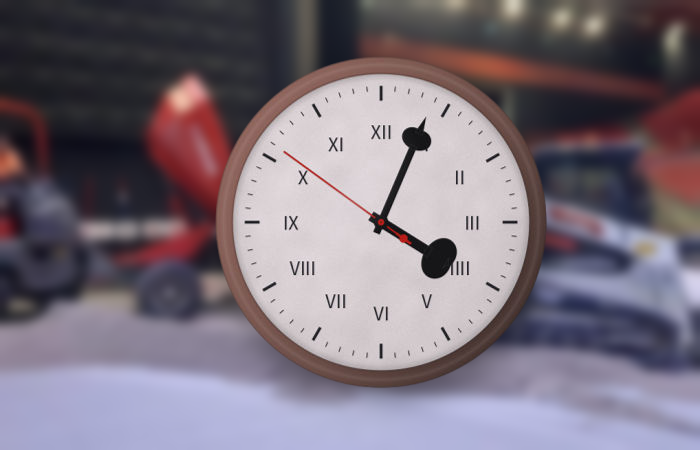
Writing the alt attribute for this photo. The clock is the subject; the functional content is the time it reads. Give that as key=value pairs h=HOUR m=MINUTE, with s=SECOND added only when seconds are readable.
h=4 m=3 s=51
